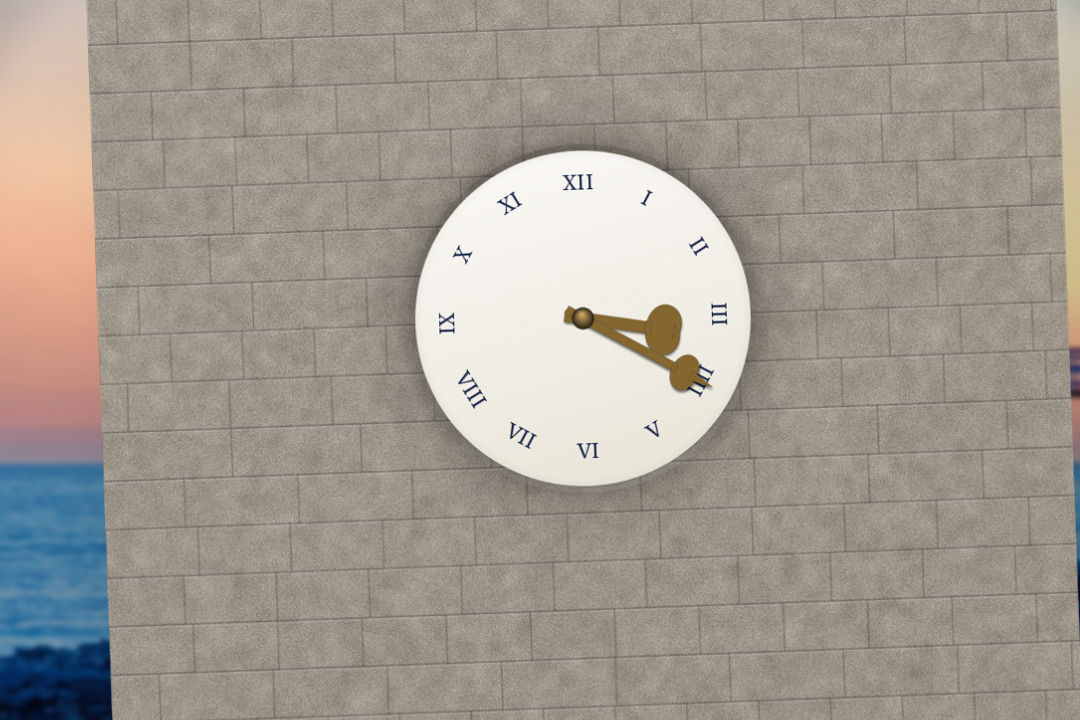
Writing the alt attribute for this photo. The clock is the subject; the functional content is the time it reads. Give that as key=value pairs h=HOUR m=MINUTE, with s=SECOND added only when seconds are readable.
h=3 m=20
